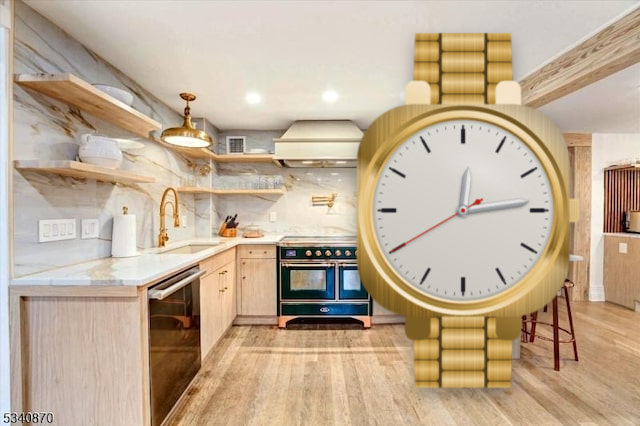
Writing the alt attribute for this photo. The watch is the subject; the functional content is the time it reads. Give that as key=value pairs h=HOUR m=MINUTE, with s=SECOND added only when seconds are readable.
h=12 m=13 s=40
